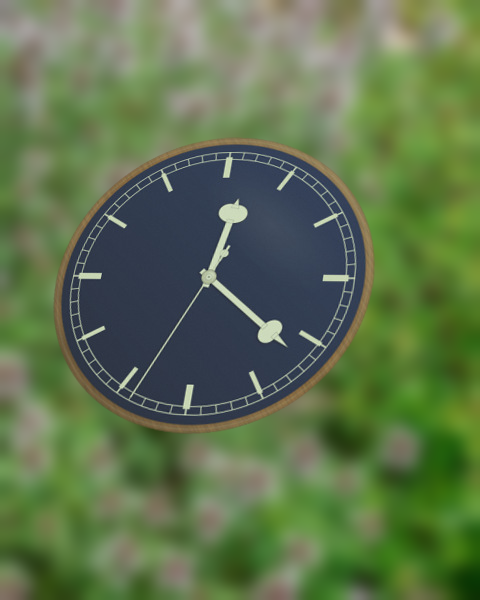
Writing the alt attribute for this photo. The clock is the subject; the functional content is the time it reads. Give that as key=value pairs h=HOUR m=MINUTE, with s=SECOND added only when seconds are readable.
h=12 m=21 s=34
